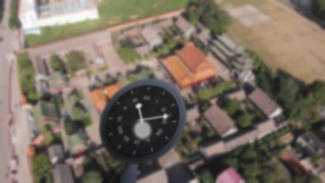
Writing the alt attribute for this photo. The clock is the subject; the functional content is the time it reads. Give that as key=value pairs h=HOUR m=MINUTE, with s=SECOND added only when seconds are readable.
h=11 m=13
